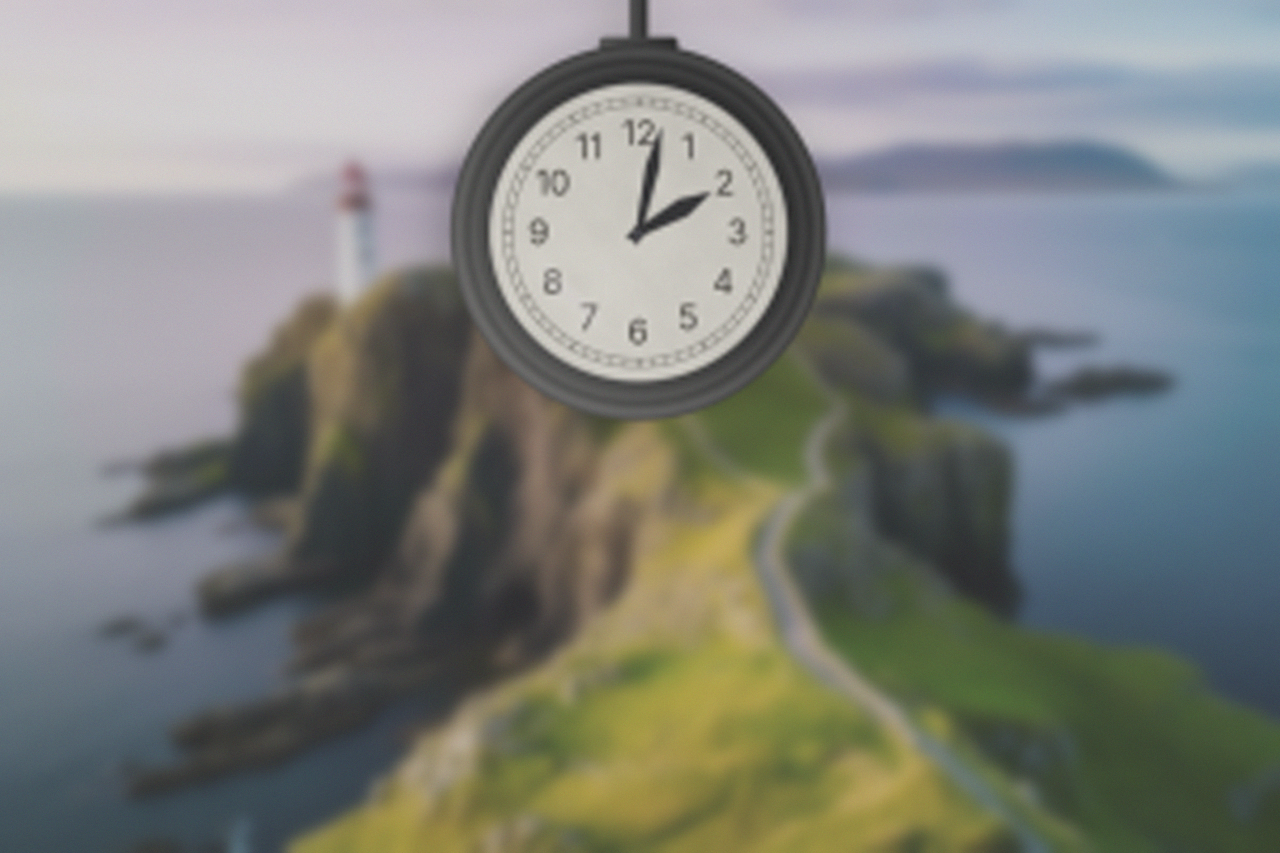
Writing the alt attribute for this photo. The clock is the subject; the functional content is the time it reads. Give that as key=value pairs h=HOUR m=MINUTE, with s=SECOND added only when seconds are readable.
h=2 m=2
